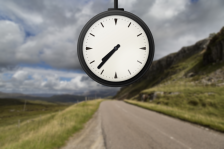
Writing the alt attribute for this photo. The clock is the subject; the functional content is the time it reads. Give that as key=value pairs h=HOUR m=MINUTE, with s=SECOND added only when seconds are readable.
h=7 m=37
